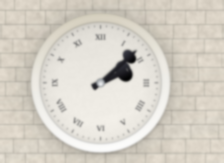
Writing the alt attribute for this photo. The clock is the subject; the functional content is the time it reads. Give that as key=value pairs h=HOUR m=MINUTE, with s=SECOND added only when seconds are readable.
h=2 m=8
